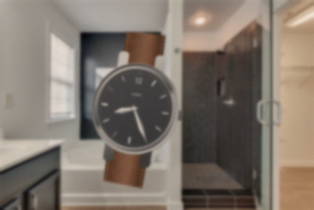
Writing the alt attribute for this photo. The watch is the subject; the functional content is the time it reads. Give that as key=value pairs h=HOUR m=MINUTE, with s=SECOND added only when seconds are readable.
h=8 m=25
